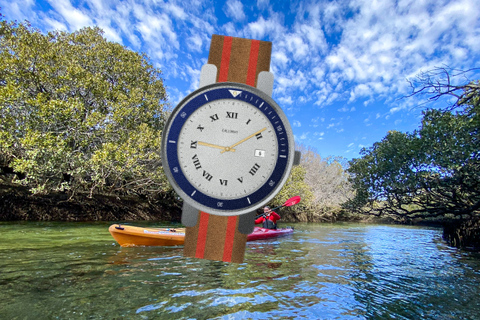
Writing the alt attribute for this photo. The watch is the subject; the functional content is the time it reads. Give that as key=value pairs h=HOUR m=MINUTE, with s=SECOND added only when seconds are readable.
h=9 m=9
